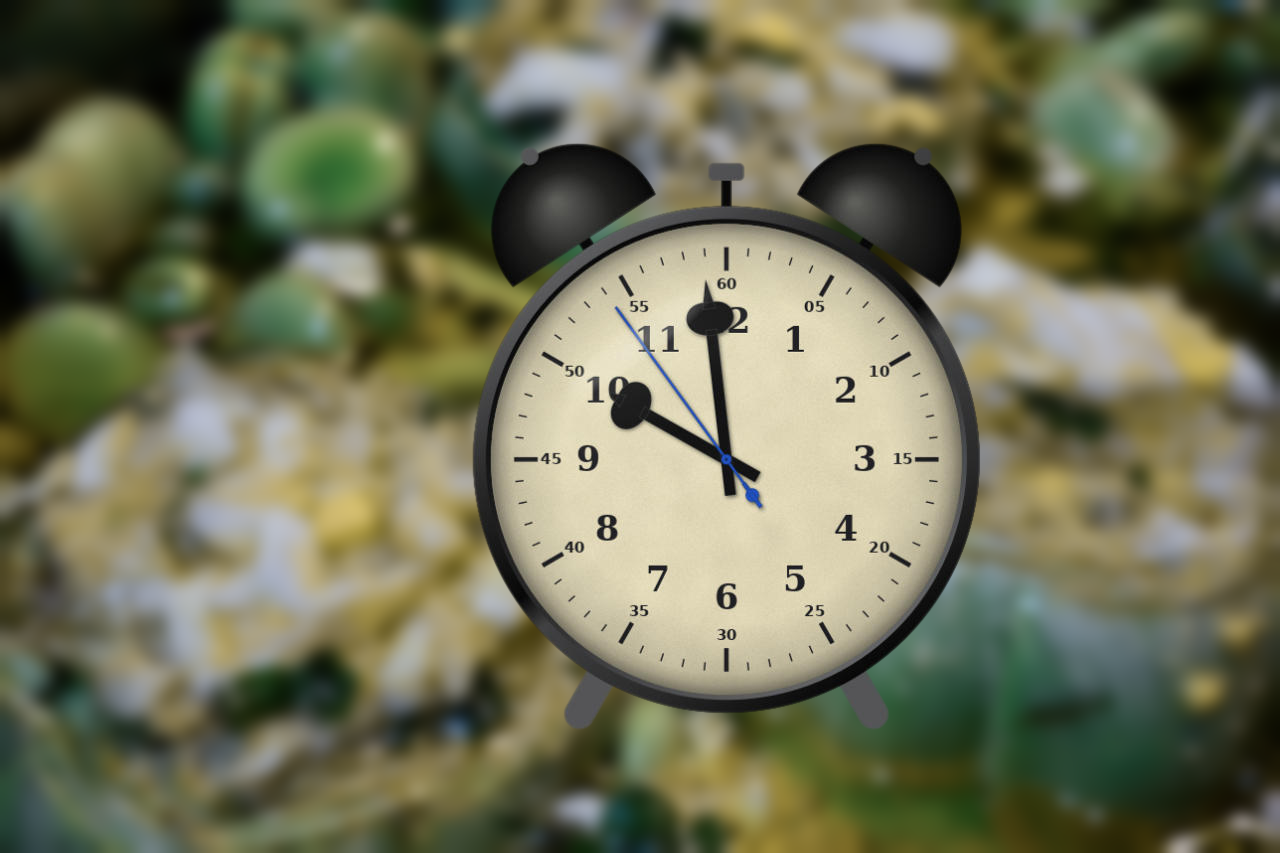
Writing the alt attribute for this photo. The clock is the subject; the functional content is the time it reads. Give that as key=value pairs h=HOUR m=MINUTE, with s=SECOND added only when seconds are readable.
h=9 m=58 s=54
